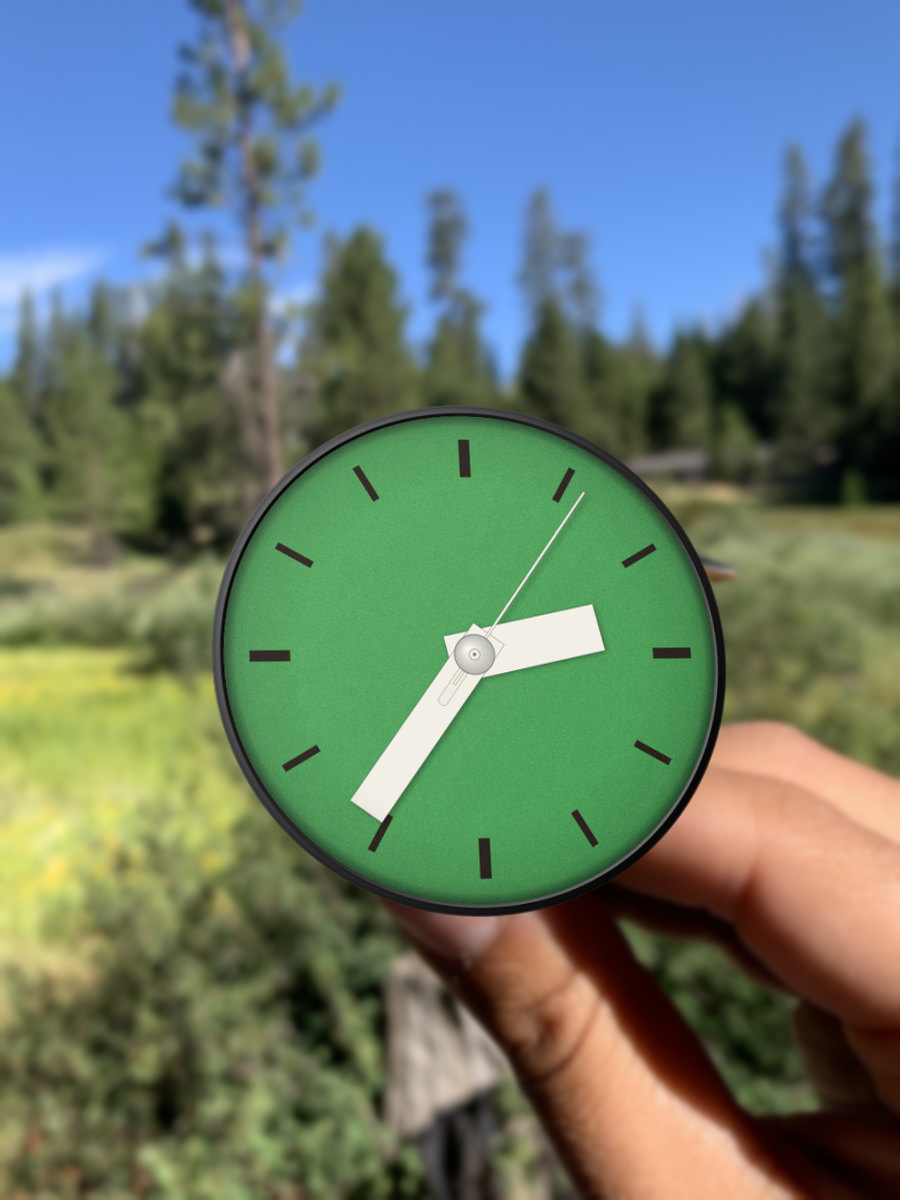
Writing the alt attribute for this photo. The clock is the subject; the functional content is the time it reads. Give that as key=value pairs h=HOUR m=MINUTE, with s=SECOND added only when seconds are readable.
h=2 m=36 s=6
